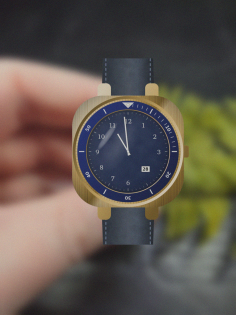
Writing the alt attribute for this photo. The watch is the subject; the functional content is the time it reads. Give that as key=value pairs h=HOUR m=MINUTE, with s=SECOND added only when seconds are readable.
h=10 m=59
